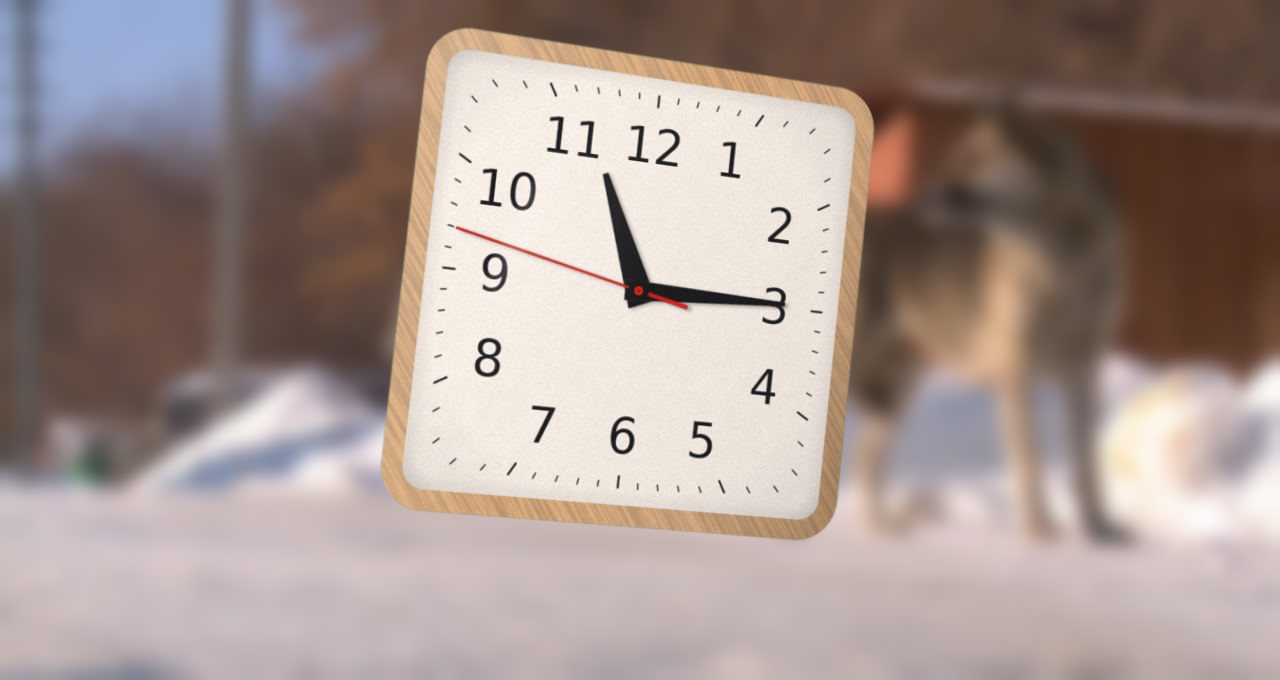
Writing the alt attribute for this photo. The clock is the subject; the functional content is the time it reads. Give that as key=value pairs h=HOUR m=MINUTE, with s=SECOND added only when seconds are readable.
h=11 m=14 s=47
